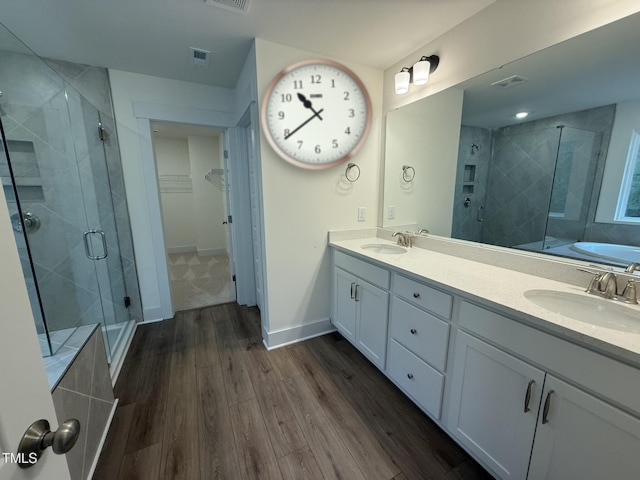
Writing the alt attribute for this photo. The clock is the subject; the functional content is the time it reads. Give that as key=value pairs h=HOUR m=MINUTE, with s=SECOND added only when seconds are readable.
h=10 m=39
